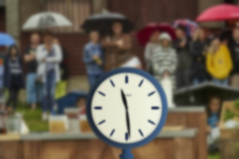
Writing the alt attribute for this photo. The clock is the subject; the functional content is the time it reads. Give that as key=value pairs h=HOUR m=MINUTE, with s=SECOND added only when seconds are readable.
h=11 m=29
